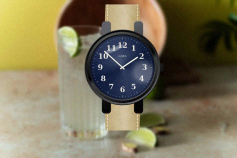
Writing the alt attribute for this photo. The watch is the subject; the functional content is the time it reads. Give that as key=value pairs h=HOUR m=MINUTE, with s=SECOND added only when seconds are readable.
h=1 m=52
